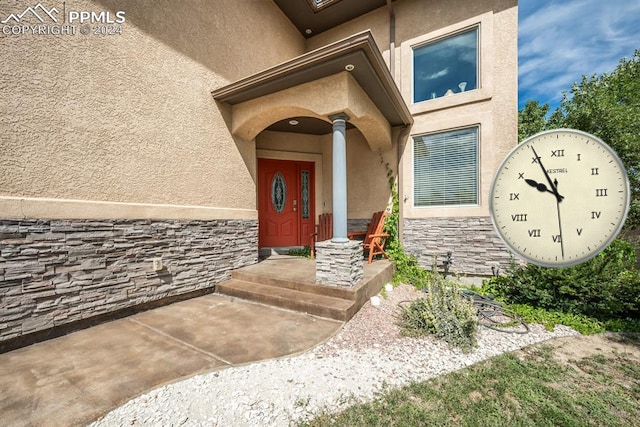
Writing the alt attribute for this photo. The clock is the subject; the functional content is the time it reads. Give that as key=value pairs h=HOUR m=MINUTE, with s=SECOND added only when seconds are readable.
h=9 m=55 s=29
